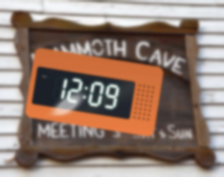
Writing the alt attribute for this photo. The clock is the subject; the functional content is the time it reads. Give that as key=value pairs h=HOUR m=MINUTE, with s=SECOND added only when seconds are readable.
h=12 m=9
